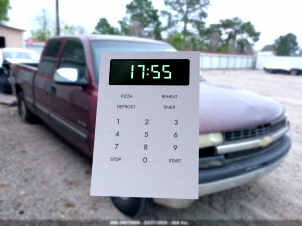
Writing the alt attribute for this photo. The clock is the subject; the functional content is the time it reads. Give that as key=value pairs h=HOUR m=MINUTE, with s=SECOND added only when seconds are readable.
h=17 m=55
